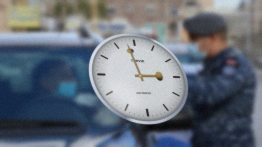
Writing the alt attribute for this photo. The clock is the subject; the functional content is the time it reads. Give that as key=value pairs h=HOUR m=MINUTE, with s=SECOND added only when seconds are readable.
h=2 m=58
